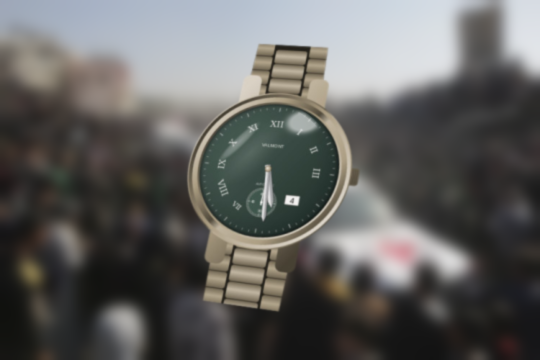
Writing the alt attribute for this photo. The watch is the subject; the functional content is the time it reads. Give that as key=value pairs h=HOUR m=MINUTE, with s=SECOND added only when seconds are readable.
h=5 m=29
